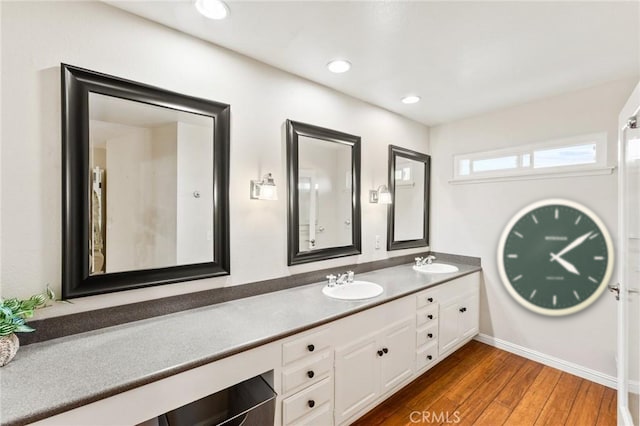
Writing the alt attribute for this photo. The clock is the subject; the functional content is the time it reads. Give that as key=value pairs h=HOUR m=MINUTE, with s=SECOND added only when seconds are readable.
h=4 m=9
